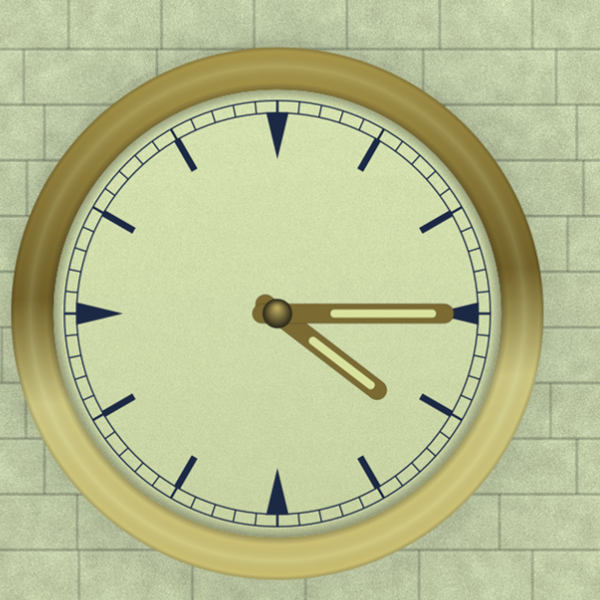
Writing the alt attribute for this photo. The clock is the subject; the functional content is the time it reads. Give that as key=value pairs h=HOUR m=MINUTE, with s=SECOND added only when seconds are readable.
h=4 m=15
